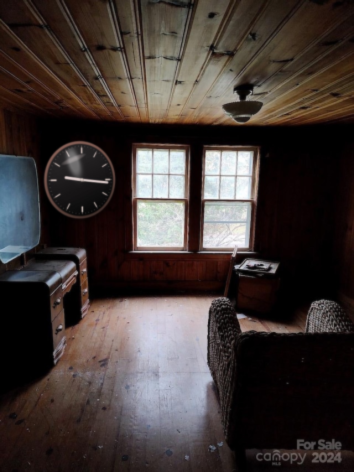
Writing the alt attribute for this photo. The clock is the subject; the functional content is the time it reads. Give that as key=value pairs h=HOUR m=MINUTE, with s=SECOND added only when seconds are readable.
h=9 m=16
